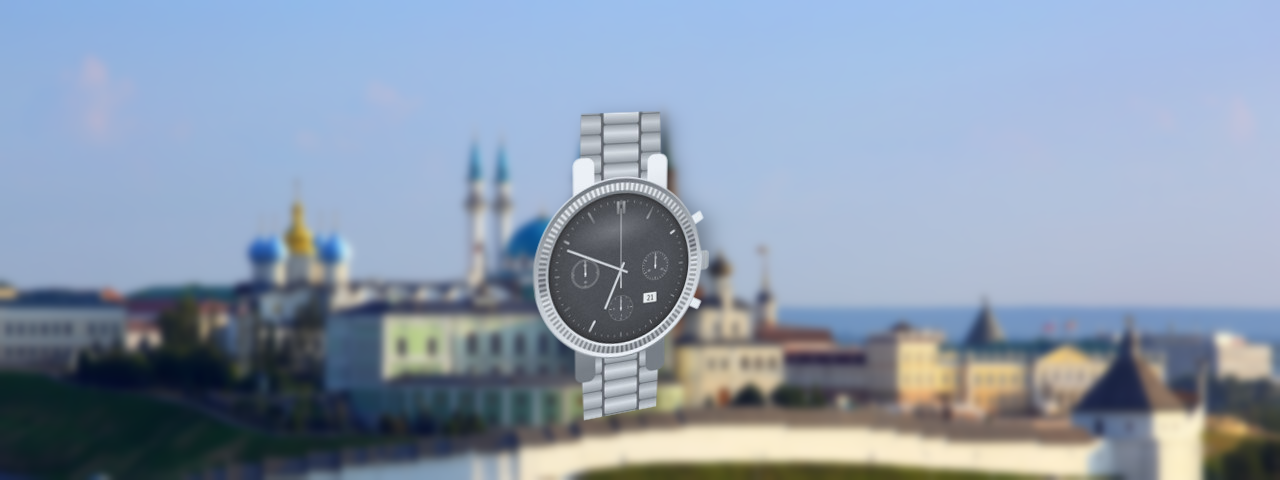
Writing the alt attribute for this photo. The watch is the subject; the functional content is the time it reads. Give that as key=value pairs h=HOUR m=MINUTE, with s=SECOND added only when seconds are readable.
h=6 m=49
